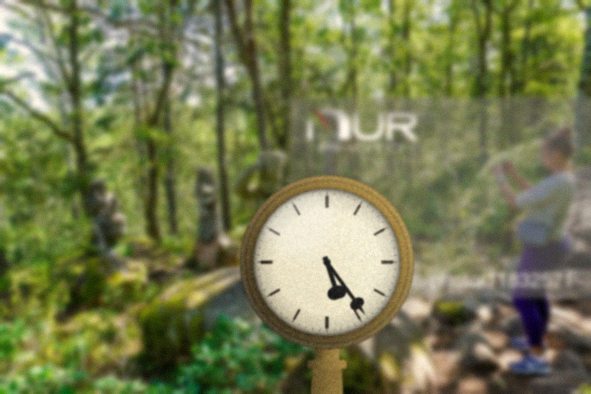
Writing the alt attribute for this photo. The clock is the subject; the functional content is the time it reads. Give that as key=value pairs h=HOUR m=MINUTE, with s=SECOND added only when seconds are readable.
h=5 m=24
